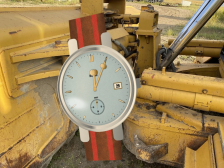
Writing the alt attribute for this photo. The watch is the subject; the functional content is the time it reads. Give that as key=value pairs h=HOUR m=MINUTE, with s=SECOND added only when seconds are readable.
h=12 m=5
